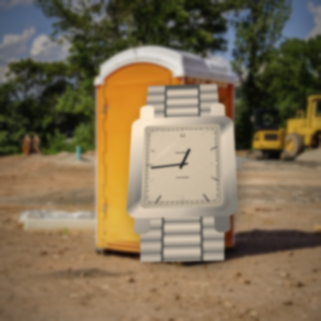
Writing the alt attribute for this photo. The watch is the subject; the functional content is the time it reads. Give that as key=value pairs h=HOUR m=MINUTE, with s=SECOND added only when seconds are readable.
h=12 m=44
